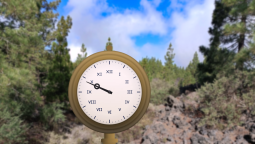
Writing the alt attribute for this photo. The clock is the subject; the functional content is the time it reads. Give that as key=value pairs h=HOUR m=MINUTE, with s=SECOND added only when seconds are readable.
h=9 m=49
